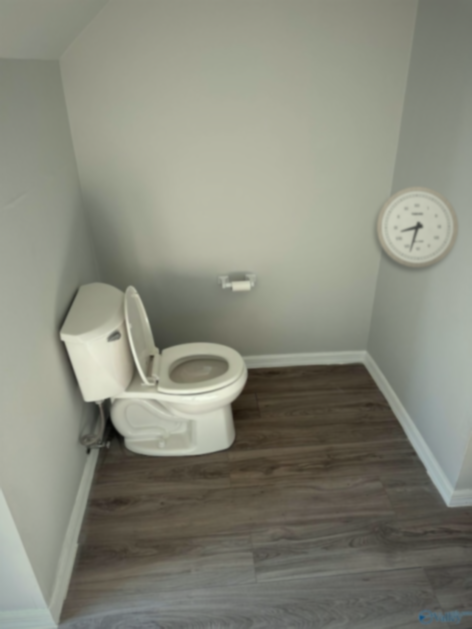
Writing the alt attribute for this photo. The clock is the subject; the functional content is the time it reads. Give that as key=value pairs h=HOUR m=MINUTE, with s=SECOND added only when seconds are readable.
h=8 m=33
